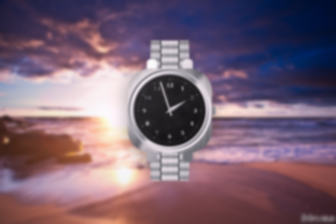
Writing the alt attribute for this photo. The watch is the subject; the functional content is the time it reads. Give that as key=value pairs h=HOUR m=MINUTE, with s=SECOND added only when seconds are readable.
h=1 m=57
